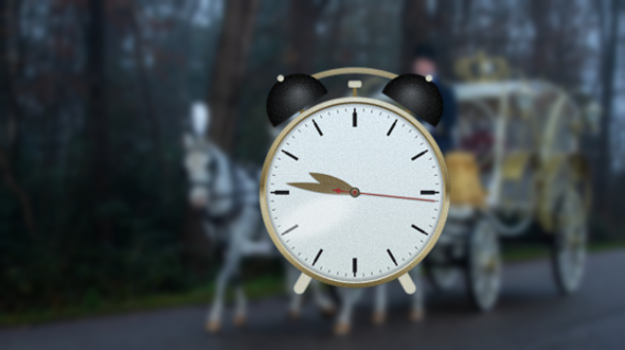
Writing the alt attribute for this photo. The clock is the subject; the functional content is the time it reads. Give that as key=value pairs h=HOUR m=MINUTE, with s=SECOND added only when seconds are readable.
h=9 m=46 s=16
